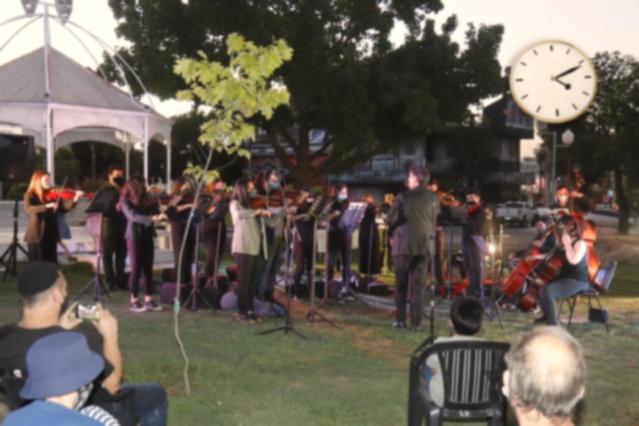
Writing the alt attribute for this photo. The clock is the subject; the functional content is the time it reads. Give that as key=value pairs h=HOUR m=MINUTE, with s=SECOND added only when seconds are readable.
h=4 m=11
